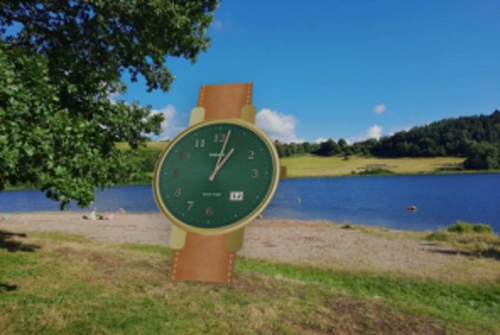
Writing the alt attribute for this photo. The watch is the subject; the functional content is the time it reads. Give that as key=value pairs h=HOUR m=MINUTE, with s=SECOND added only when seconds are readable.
h=1 m=2
